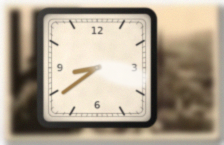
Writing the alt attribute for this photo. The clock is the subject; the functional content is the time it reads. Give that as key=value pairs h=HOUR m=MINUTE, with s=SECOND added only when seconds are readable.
h=8 m=39
